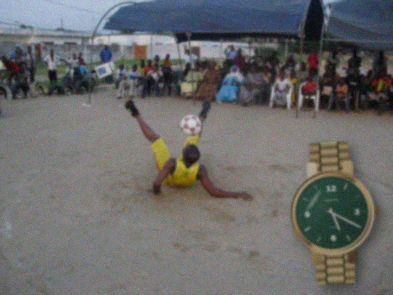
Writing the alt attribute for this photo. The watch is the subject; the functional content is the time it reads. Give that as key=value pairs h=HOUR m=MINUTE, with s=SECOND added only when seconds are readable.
h=5 m=20
